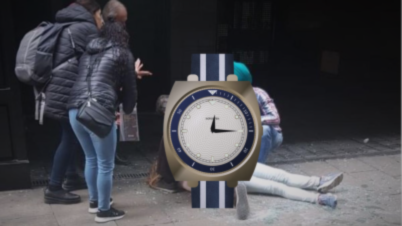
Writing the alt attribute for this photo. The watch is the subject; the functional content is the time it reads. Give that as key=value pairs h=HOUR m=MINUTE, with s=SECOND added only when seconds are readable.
h=12 m=15
